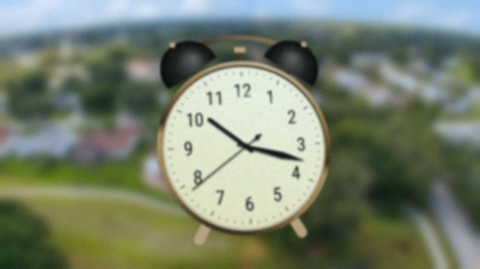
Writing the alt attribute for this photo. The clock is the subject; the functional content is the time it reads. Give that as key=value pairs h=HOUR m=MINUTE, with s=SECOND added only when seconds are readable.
h=10 m=17 s=39
